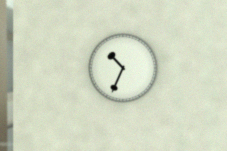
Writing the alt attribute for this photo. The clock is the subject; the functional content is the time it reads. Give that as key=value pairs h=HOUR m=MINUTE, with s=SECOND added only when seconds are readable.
h=10 m=34
